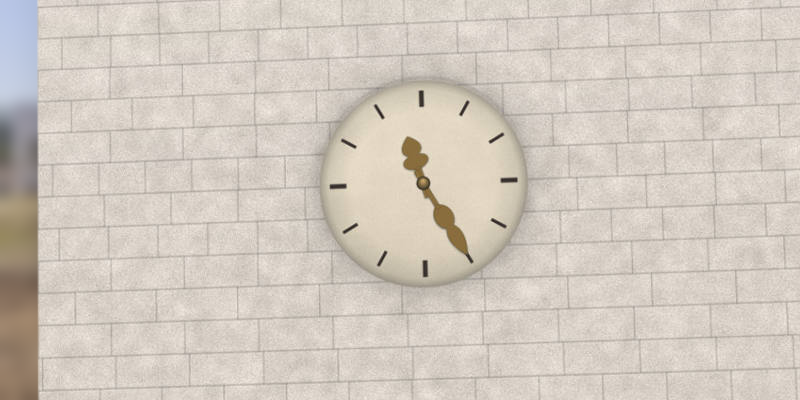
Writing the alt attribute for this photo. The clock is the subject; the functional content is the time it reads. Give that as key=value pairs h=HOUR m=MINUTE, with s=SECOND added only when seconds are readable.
h=11 m=25
